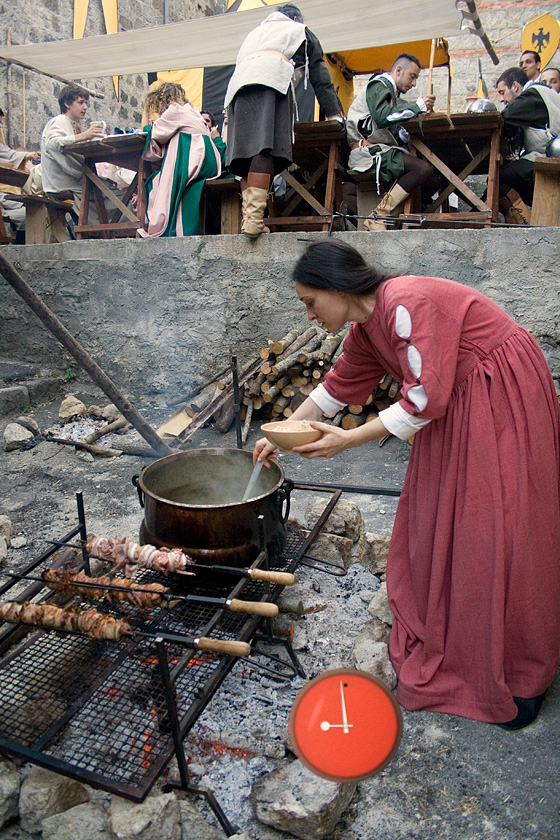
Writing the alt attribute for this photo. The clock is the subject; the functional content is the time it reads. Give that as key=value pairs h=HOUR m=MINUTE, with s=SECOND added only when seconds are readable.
h=8 m=59
